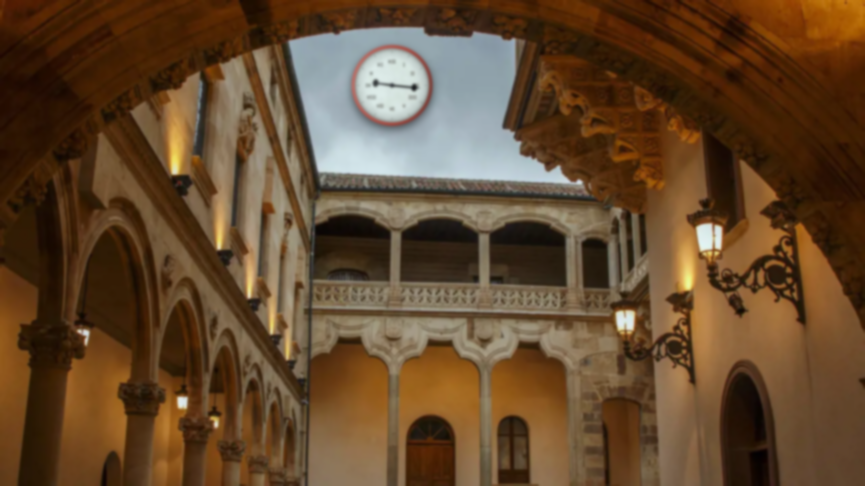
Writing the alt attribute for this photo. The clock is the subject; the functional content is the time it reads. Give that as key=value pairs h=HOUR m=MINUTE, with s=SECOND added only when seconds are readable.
h=9 m=16
